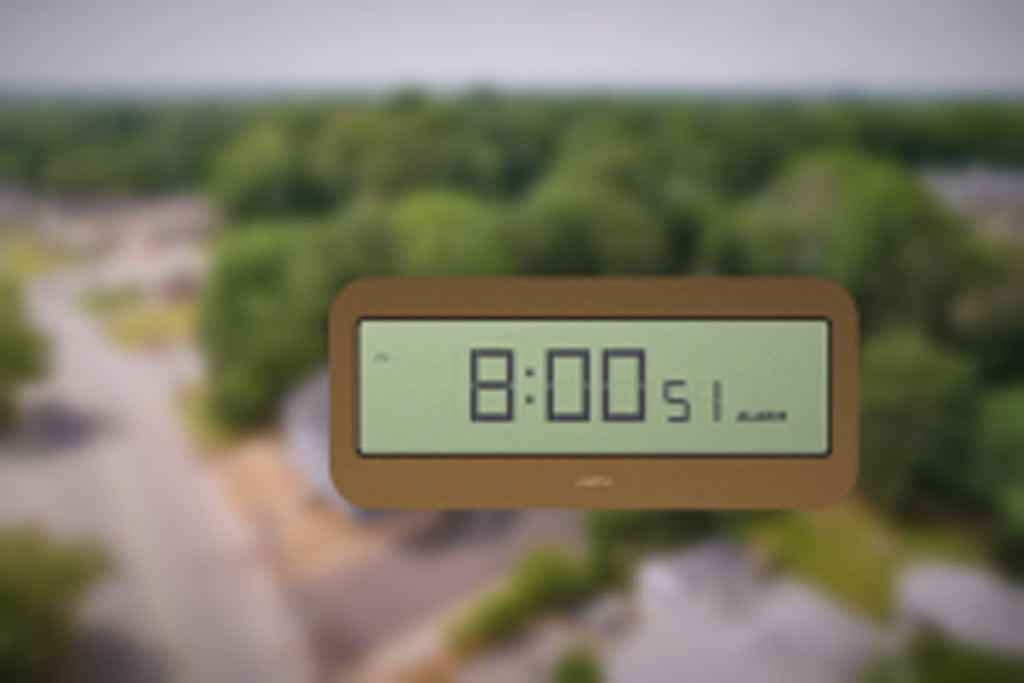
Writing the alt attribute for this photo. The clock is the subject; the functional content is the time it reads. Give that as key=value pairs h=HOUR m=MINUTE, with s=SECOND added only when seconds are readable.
h=8 m=0 s=51
